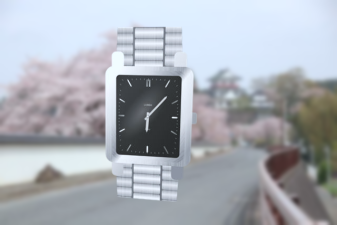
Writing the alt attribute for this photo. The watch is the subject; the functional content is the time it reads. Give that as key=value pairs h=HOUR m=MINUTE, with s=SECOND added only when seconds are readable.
h=6 m=7
